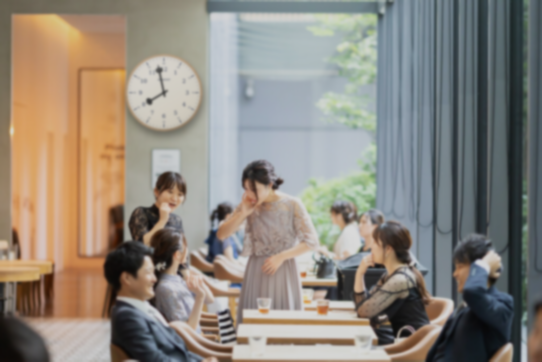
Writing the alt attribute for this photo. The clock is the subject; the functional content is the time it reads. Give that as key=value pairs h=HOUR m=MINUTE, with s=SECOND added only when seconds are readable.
h=7 m=58
